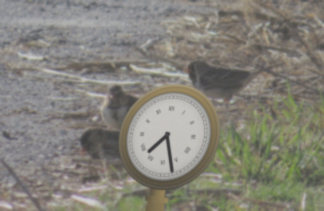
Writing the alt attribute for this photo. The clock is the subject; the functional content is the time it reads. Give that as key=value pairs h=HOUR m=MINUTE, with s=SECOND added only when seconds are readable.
h=7 m=27
